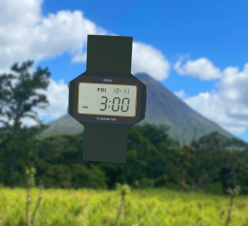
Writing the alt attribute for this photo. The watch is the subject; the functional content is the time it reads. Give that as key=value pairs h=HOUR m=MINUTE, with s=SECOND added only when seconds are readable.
h=3 m=0
